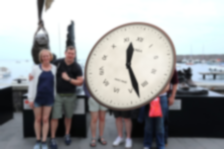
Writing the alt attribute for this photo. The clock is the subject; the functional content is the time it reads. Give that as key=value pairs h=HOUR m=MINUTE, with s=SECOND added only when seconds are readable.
h=11 m=23
